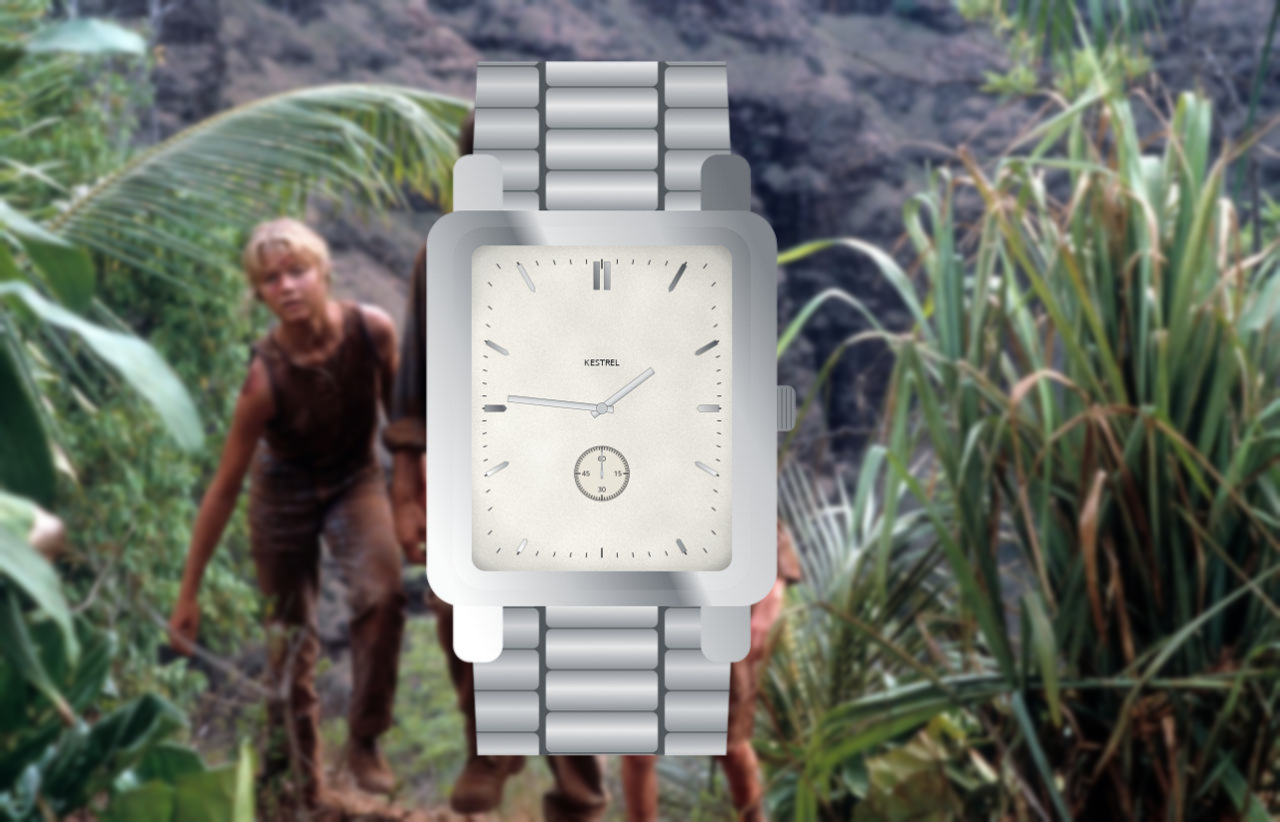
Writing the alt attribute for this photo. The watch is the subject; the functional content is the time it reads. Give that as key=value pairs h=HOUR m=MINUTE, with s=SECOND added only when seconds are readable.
h=1 m=46
